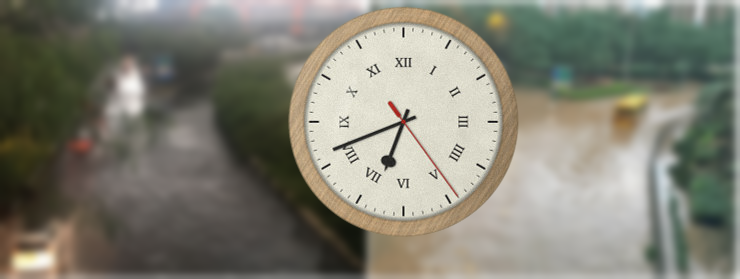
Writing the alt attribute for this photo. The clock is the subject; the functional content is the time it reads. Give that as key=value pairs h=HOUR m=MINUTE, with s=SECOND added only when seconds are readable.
h=6 m=41 s=24
